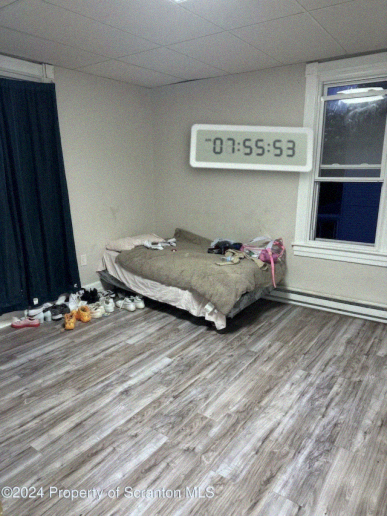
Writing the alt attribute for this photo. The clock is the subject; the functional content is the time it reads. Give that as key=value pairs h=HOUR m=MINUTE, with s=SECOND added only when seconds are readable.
h=7 m=55 s=53
